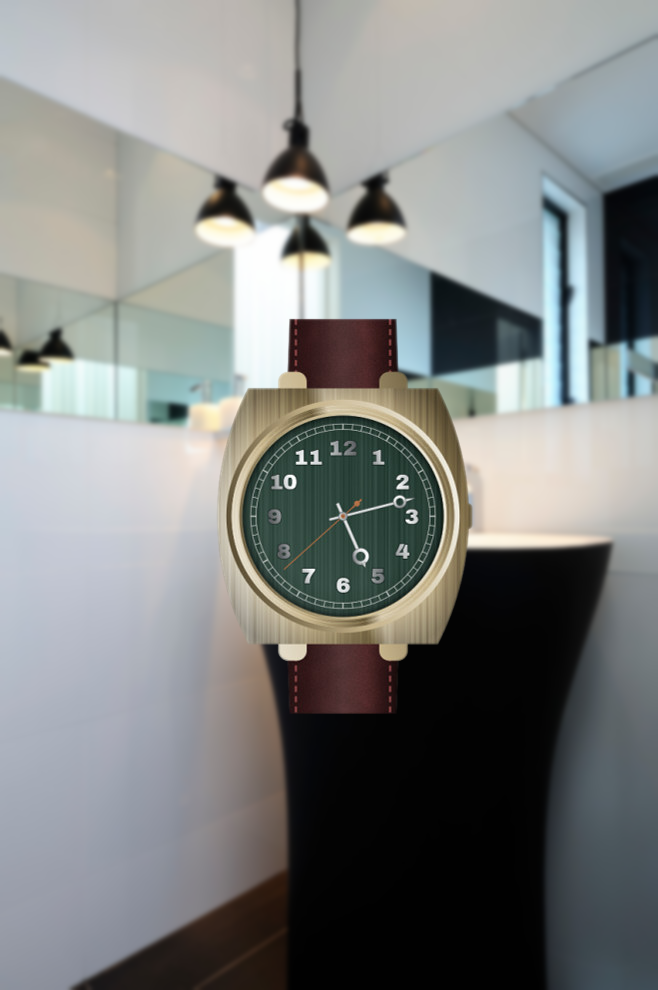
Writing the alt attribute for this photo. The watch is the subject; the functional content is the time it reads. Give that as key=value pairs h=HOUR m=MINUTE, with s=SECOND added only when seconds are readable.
h=5 m=12 s=38
